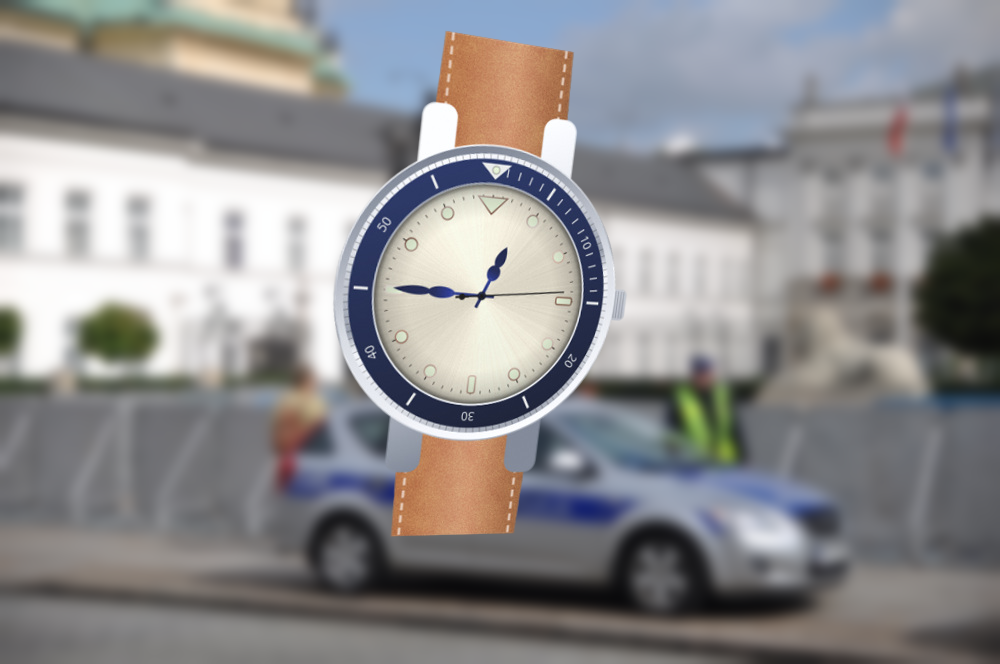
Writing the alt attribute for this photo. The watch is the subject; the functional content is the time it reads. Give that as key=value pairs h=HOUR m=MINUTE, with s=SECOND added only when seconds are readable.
h=12 m=45 s=14
